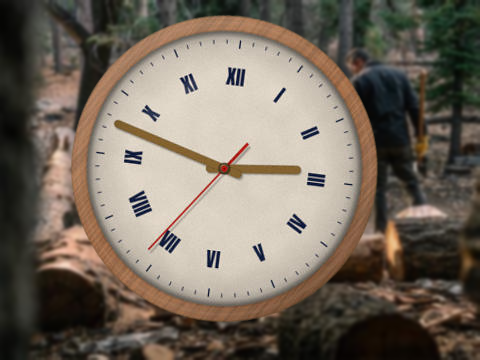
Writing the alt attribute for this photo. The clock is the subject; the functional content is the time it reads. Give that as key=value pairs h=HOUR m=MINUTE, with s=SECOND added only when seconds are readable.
h=2 m=47 s=36
